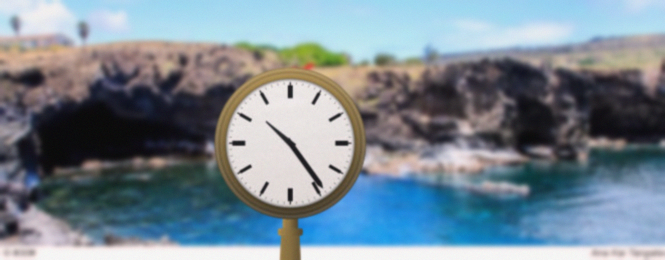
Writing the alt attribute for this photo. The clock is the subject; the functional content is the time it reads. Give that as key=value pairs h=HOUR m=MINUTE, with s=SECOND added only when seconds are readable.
h=10 m=24
